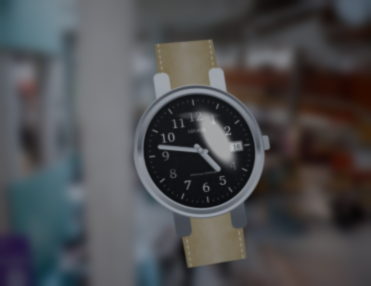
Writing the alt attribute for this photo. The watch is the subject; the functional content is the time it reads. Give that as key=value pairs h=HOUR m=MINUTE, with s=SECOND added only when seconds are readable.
h=4 m=47
